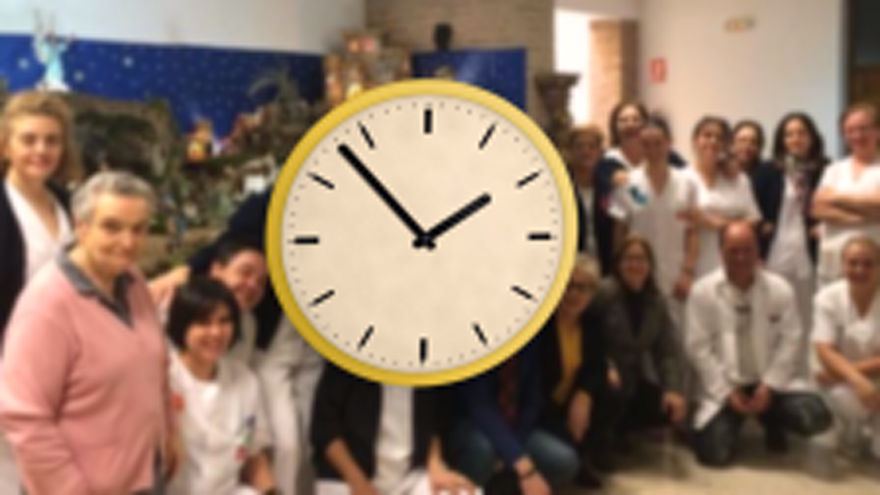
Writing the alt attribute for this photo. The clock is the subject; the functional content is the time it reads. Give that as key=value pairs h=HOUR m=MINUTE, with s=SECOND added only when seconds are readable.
h=1 m=53
